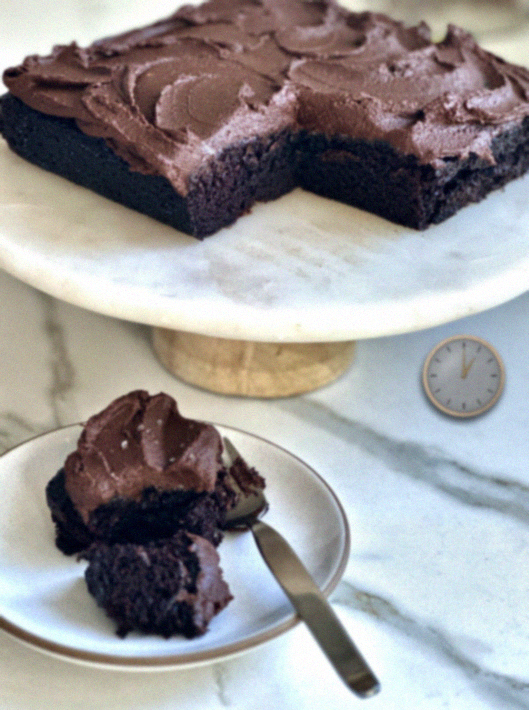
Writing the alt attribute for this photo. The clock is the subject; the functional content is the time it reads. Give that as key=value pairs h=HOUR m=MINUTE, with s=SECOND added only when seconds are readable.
h=1 m=0
